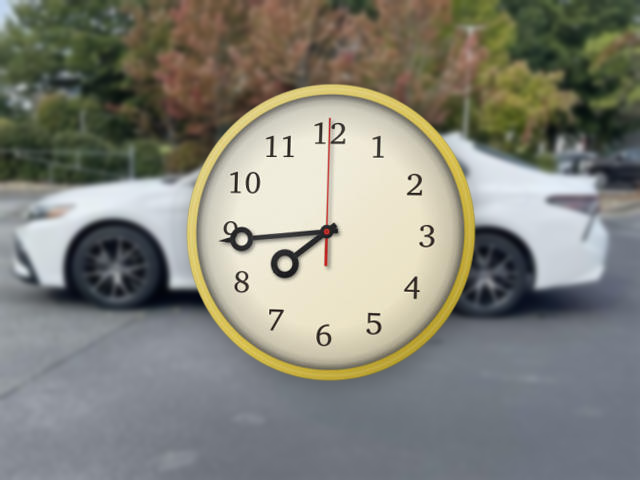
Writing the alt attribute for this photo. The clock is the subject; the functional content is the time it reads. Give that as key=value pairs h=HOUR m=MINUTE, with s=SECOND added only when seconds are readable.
h=7 m=44 s=0
